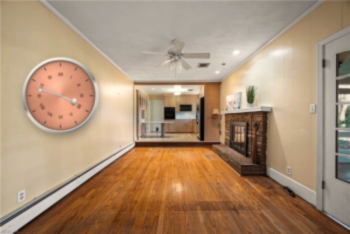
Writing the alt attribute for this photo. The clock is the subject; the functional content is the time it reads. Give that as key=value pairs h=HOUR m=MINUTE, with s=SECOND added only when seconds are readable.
h=3 m=48
